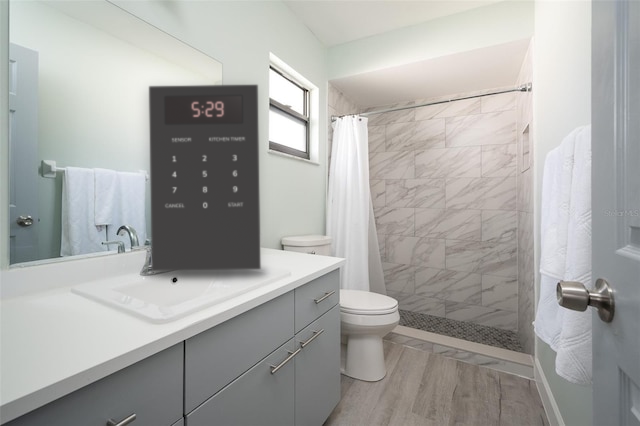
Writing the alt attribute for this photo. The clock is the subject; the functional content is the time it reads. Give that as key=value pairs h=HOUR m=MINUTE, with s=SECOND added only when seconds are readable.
h=5 m=29
